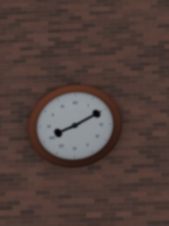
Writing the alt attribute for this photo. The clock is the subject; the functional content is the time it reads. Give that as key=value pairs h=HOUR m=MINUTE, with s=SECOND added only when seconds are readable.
h=8 m=10
